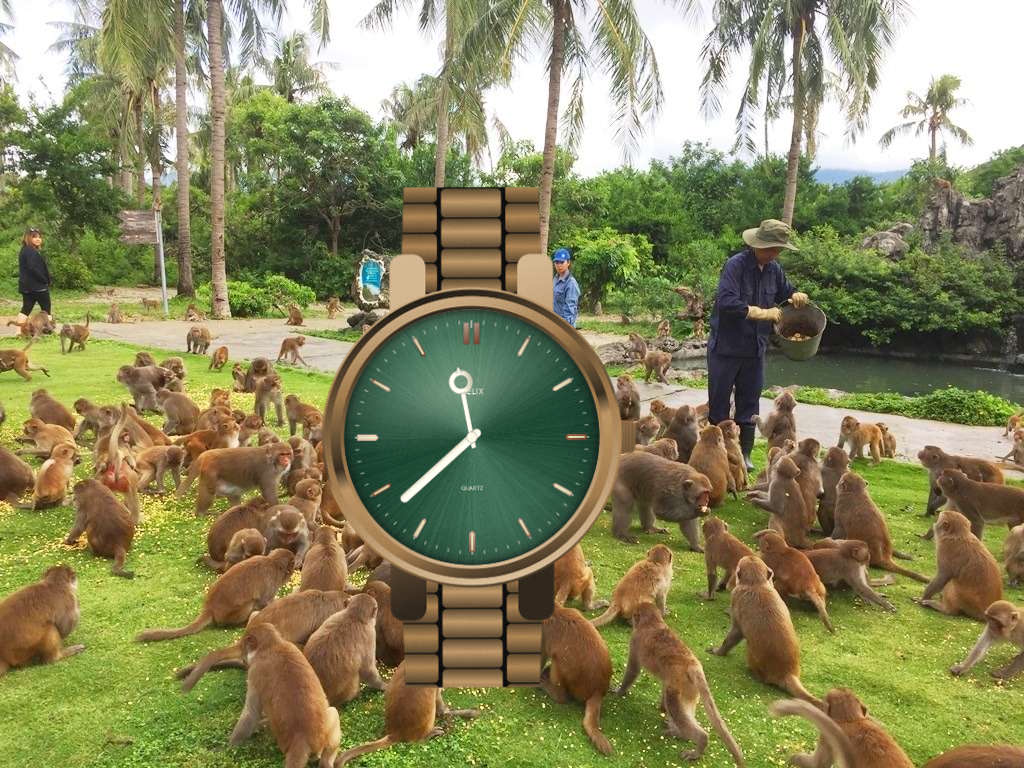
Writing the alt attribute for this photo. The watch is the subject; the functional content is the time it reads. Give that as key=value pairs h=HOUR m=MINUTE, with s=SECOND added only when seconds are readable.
h=11 m=38
